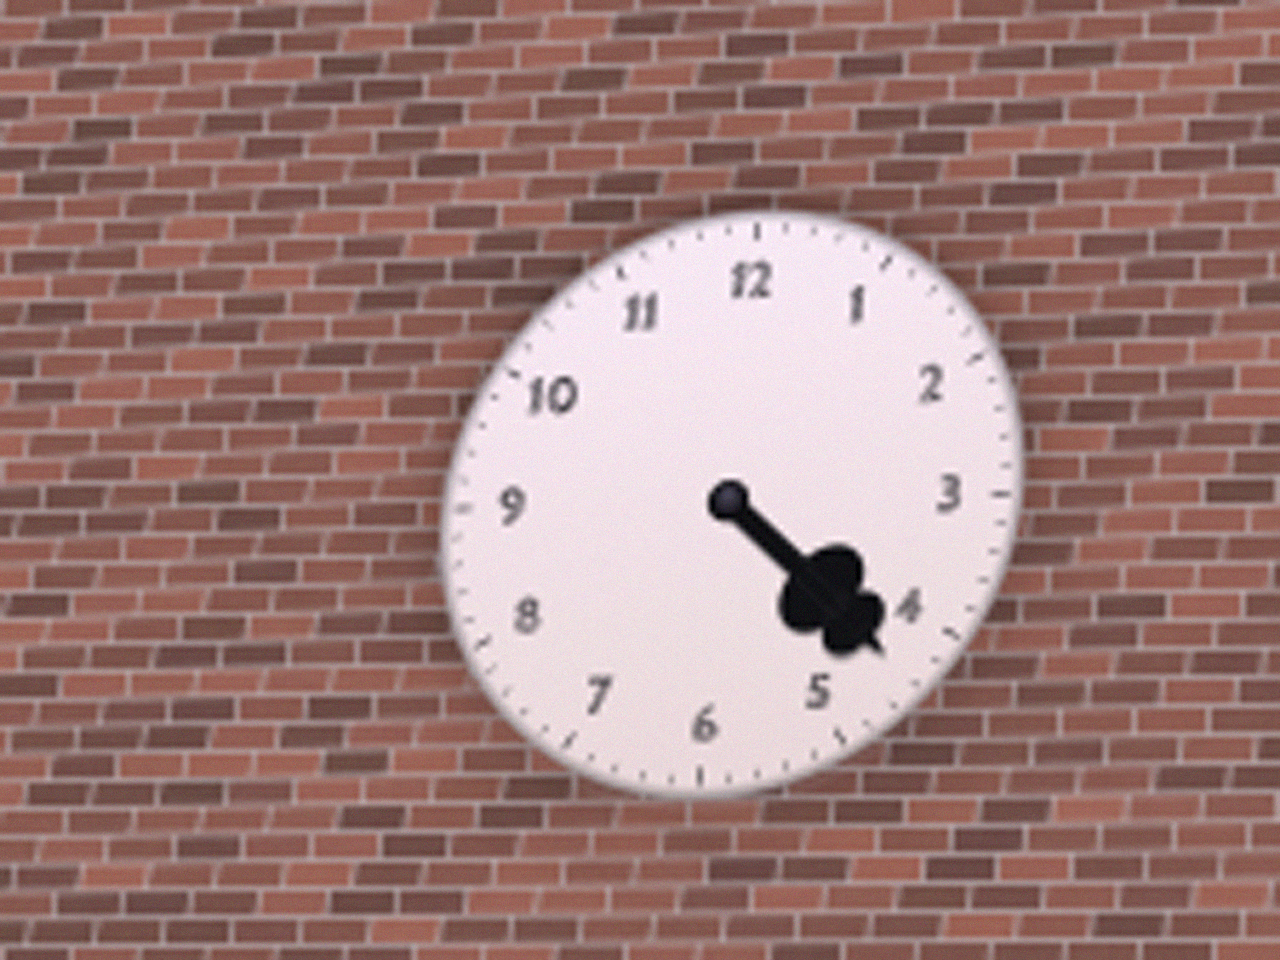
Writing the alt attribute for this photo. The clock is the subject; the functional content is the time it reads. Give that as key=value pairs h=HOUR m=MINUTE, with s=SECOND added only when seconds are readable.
h=4 m=22
